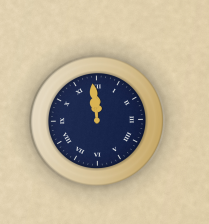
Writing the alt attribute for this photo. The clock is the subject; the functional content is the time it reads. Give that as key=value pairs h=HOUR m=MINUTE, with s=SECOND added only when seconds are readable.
h=11 m=59
